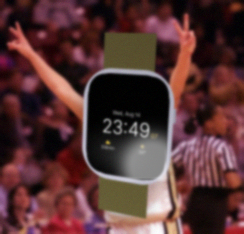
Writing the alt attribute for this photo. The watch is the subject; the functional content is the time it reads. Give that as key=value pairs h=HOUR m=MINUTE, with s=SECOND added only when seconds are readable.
h=23 m=49
